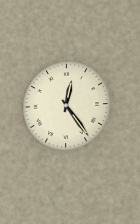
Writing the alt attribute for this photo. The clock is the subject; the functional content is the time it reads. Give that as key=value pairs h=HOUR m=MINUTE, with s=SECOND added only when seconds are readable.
h=12 m=24
